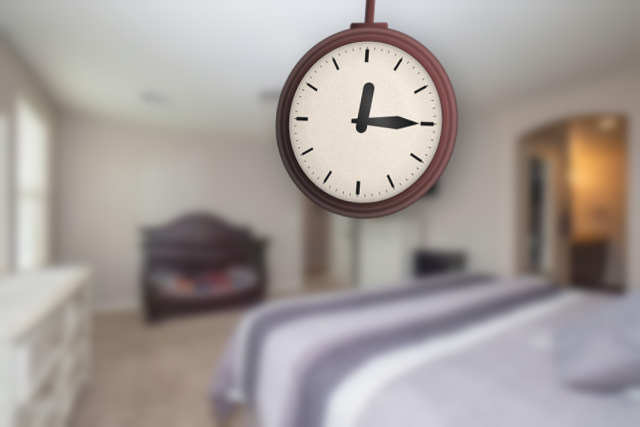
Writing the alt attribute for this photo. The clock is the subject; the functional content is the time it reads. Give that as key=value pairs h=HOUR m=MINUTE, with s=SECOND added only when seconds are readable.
h=12 m=15
